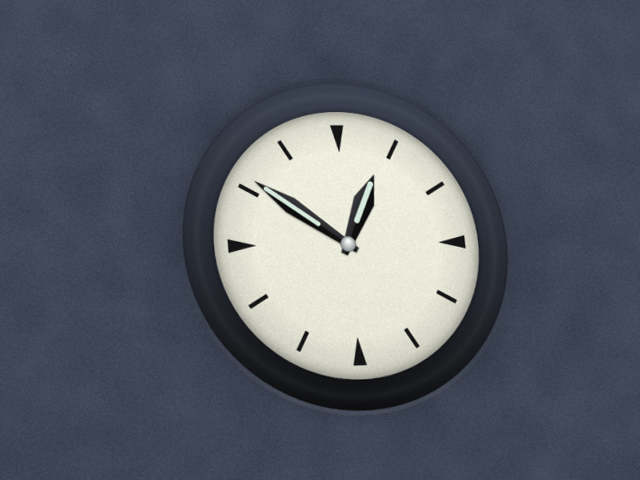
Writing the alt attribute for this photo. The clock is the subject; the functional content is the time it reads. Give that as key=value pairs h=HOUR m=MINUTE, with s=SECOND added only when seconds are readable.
h=12 m=51
